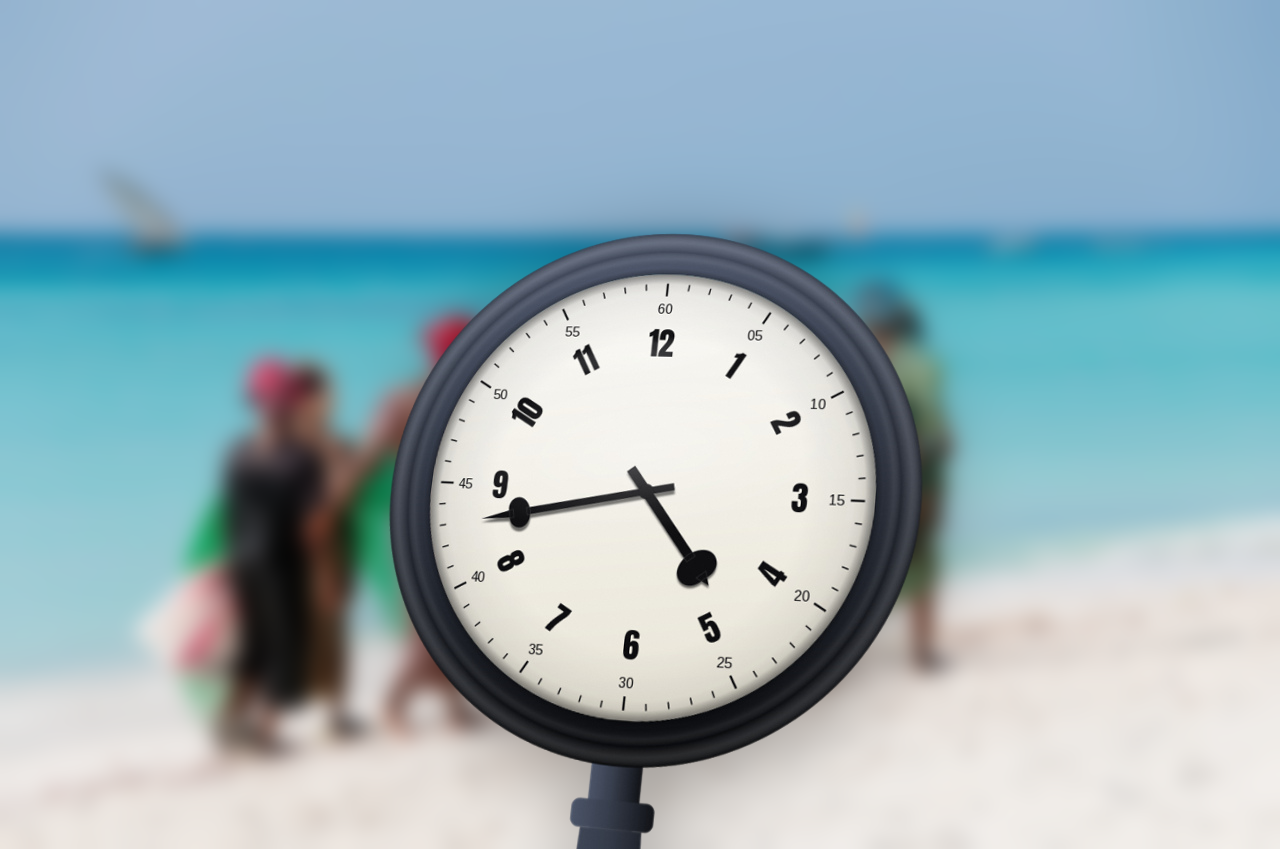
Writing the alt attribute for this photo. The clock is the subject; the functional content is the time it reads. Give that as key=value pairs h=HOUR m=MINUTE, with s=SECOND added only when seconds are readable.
h=4 m=43
